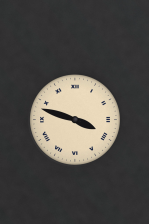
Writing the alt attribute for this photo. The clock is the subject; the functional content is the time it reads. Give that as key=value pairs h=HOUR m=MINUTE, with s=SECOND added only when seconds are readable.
h=3 m=48
